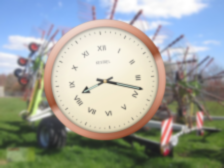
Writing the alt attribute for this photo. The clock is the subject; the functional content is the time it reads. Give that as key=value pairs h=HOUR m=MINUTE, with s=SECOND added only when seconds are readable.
h=8 m=18
